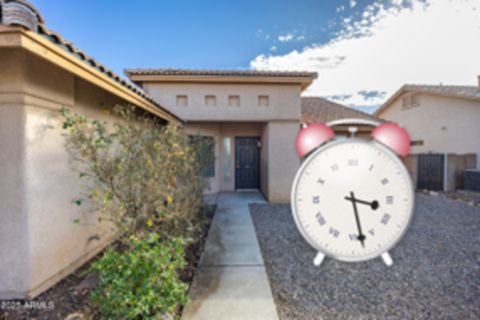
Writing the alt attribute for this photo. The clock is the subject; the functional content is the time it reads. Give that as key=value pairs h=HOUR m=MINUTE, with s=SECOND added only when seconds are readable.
h=3 m=28
